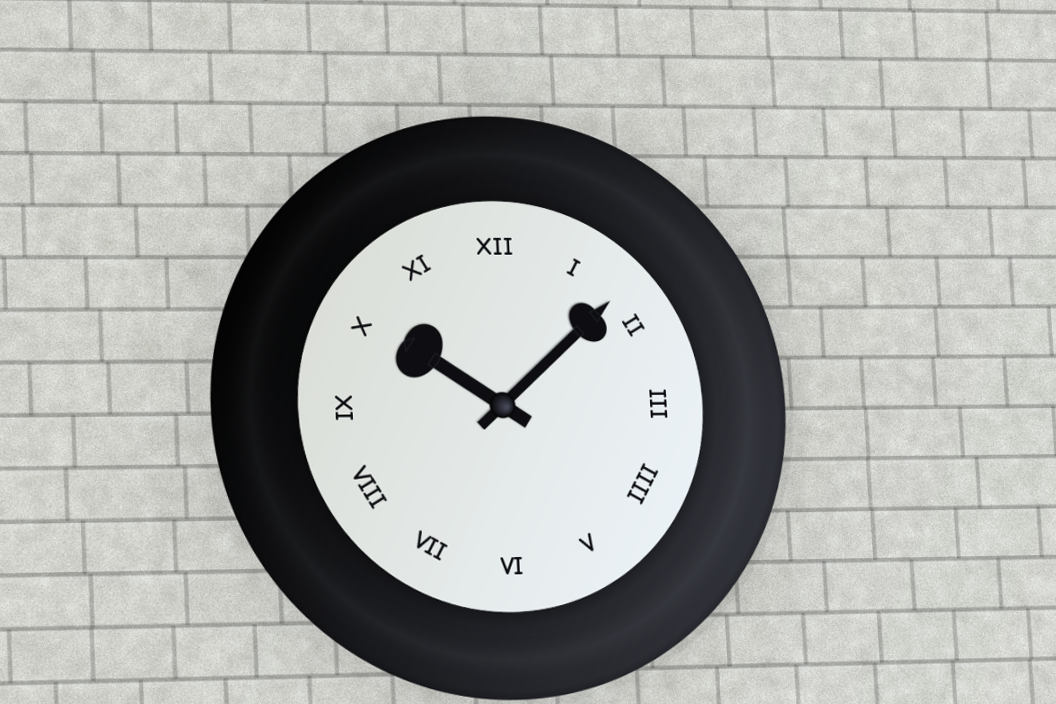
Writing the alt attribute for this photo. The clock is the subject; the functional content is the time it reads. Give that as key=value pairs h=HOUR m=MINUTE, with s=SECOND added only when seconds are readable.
h=10 m=8
